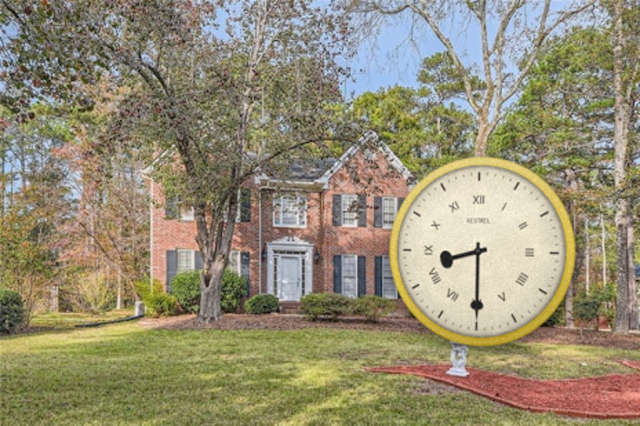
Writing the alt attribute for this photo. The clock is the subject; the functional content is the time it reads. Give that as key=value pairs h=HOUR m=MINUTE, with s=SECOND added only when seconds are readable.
h=8 m=30
